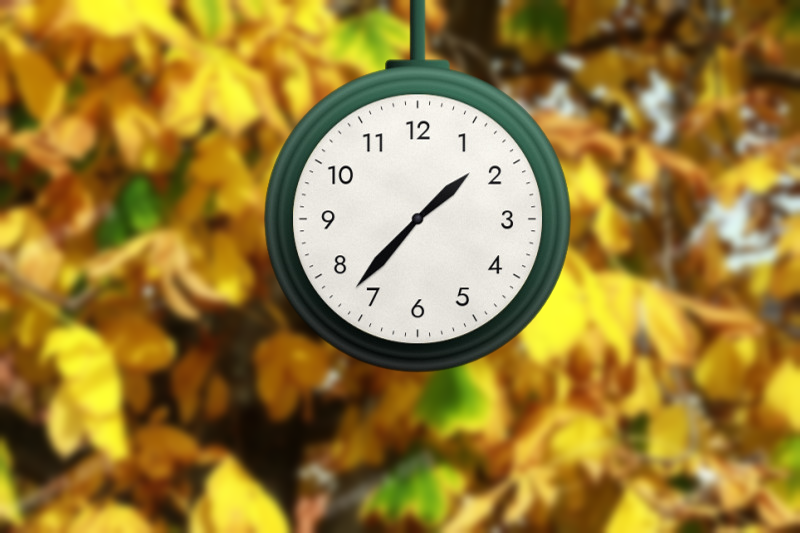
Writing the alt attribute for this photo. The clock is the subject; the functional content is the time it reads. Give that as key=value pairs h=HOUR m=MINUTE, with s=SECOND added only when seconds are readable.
h=1 m=37
